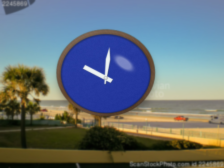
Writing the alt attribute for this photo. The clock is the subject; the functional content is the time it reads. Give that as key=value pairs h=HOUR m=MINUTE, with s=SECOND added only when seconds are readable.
h=10 m=1
